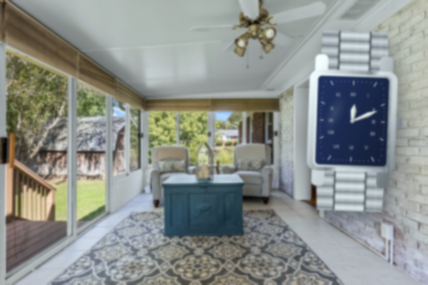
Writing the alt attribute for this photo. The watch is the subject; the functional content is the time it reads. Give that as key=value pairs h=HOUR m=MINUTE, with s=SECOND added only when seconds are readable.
h=12 m=11
